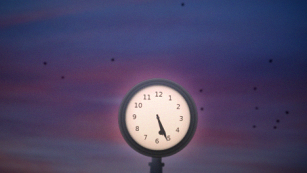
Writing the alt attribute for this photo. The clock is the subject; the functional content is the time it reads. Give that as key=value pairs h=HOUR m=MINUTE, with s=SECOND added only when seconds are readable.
h=5 m=26
